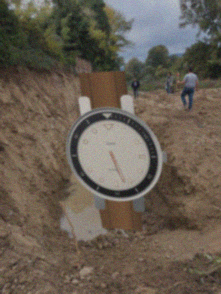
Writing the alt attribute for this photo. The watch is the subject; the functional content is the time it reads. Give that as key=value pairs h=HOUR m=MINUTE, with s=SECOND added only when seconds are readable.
h=5 m=27
